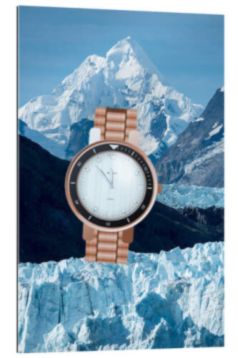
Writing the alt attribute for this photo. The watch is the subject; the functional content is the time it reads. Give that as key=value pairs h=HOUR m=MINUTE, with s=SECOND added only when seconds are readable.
h=11 m=53
